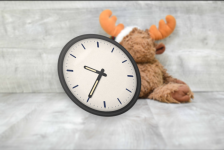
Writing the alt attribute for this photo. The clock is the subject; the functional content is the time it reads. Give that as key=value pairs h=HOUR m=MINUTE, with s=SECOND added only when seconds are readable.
h=9 m=35
